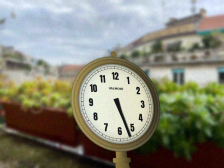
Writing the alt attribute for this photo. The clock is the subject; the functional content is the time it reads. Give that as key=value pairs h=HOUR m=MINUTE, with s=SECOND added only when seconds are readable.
h=5 m=27
